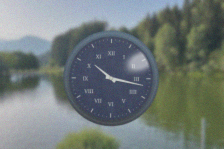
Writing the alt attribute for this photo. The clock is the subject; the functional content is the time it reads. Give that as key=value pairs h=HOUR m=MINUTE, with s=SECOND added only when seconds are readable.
h=10 m=17
